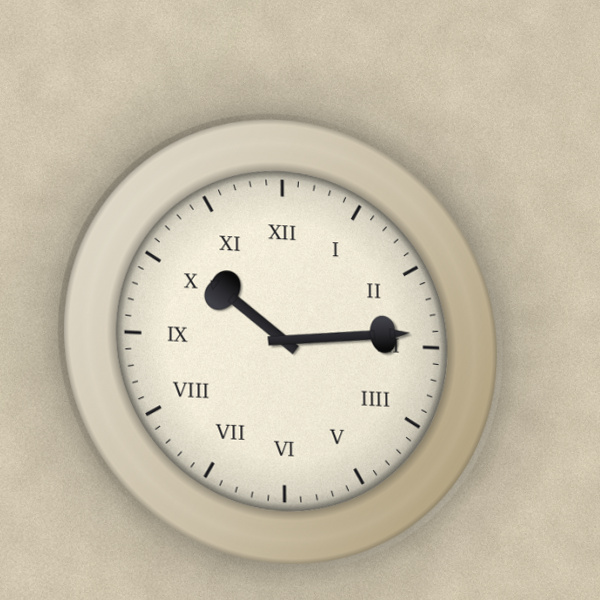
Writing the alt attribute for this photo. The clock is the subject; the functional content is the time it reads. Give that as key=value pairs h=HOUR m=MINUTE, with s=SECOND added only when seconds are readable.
h=10 m=14
